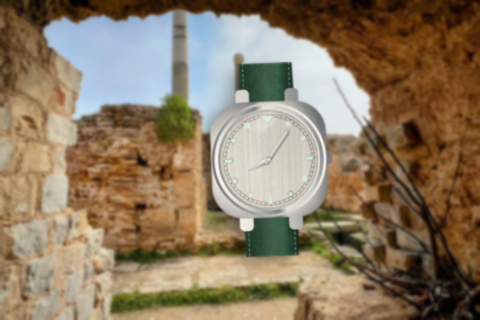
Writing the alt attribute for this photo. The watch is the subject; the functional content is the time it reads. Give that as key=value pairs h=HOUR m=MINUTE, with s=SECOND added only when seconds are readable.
h=8 m=6
